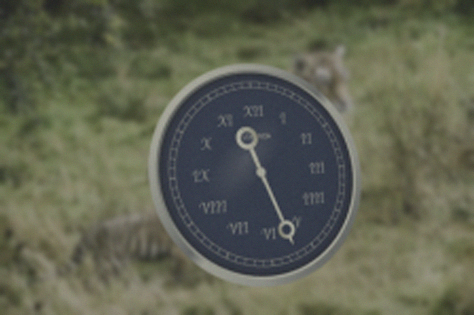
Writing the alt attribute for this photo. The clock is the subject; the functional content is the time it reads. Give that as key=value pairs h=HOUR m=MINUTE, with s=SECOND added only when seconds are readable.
h=11 m=27
